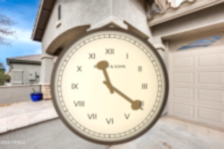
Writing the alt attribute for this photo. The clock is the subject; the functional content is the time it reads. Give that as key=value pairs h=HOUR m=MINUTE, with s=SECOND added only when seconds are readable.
h=11 m=21
